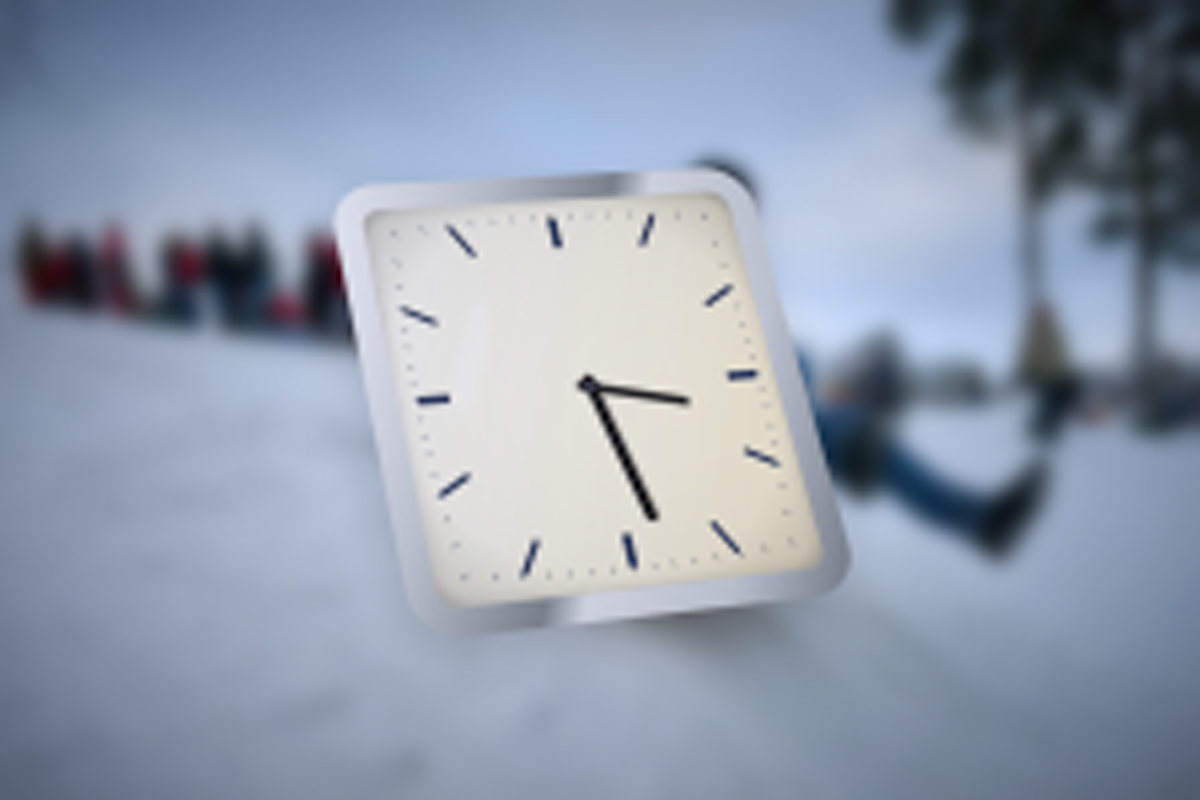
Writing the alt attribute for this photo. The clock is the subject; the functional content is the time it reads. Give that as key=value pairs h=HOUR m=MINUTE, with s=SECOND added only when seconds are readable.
h=3 m=28
